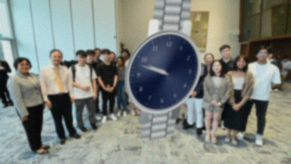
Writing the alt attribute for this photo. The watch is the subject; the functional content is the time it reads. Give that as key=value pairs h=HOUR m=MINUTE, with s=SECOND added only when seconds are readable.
h=9 m=48
